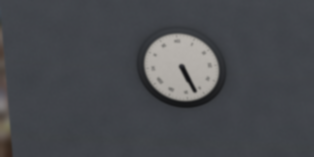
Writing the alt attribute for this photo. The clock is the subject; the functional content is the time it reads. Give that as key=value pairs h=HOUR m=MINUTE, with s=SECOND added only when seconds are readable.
h=5 m=27
